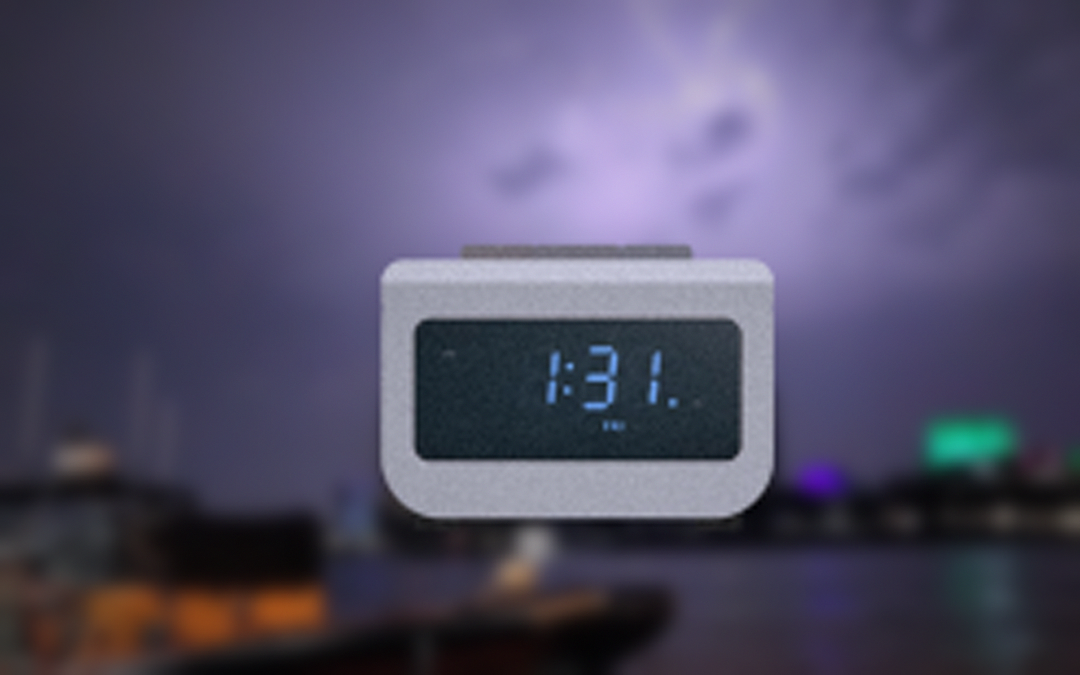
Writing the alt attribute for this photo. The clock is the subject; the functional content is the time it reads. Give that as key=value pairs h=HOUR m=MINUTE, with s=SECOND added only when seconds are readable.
h=1 m=31
